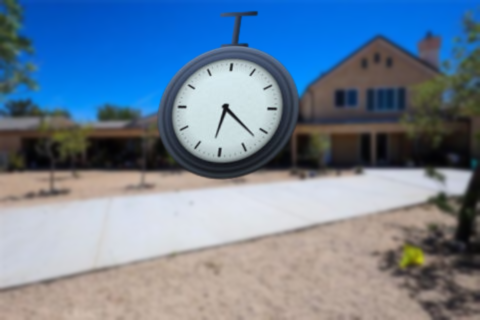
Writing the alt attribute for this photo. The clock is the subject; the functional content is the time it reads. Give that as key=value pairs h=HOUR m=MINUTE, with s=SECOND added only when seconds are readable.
h=6 m=22
